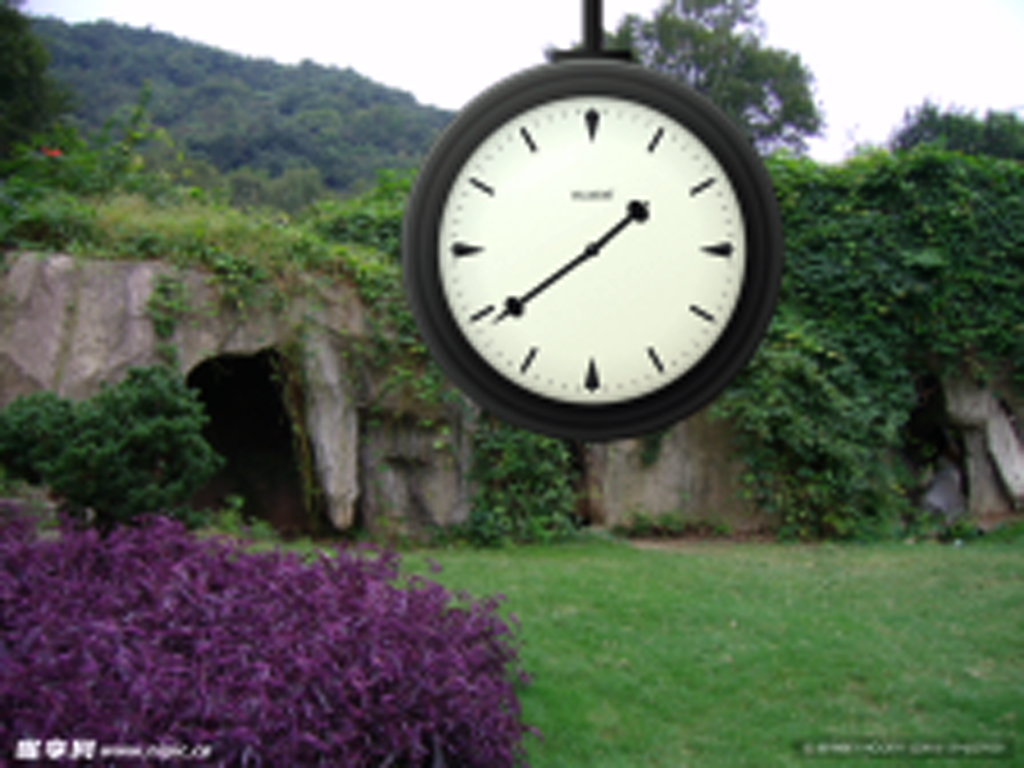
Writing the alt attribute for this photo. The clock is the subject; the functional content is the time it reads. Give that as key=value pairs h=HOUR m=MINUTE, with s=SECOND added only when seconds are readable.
h=1 m=39
